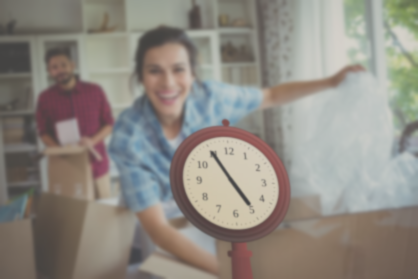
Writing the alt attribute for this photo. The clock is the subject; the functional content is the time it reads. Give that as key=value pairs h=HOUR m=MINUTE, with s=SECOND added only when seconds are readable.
h=4 m=55
